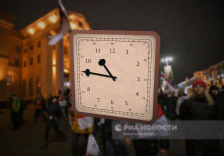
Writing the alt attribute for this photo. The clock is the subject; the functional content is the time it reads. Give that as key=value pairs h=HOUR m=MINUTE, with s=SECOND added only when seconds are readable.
h=10 m=46
